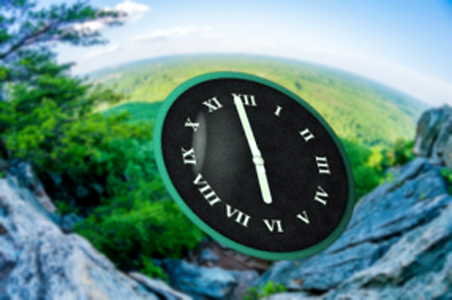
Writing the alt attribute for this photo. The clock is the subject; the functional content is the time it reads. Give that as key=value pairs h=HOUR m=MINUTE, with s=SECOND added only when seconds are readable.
h=5 m=59
